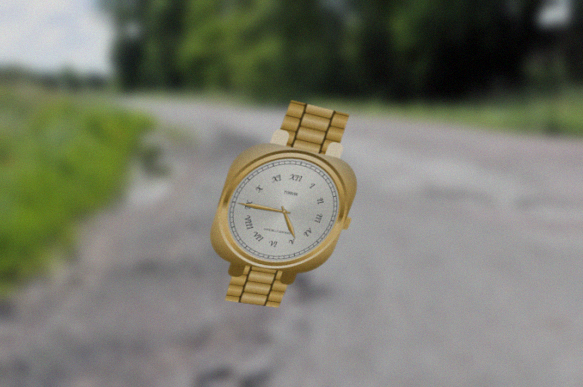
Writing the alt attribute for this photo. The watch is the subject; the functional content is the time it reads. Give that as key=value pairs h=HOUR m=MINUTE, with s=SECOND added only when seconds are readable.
h=4 m=45
